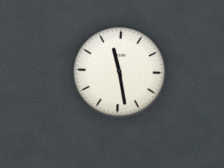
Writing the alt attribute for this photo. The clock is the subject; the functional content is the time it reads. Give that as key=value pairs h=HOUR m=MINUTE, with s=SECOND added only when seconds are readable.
h=11 m=28
